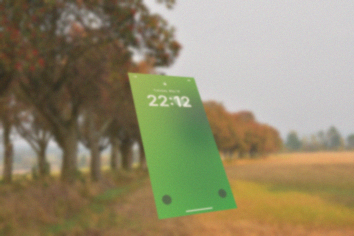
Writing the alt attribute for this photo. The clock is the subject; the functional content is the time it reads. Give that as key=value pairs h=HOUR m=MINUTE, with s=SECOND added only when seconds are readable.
h=22 m=12
